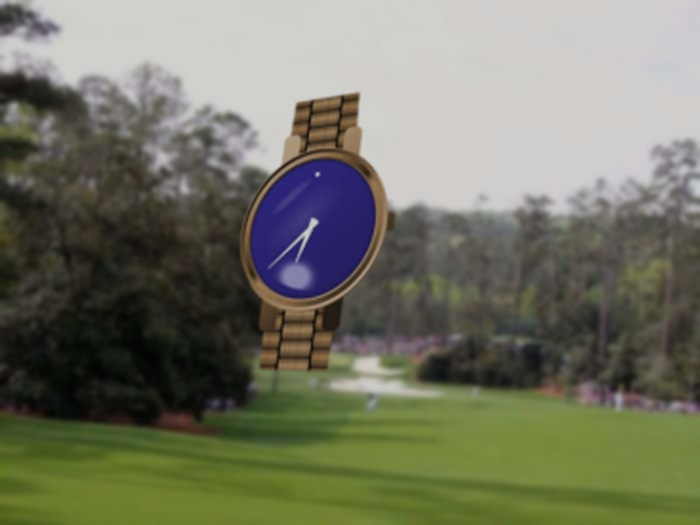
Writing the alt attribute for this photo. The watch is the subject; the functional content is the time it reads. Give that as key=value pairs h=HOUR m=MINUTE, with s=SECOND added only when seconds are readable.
h=6 m=38
